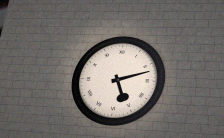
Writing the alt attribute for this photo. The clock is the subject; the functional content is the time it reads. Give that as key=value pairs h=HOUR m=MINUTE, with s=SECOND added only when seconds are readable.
h=5 m=12
